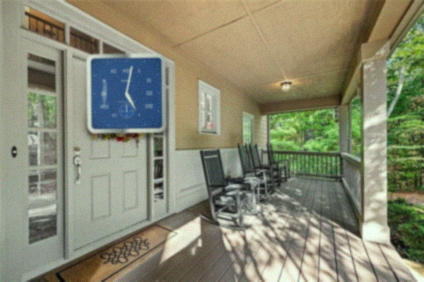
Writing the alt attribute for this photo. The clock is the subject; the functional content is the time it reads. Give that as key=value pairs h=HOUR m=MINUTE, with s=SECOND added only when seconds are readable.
h=5 m=2
